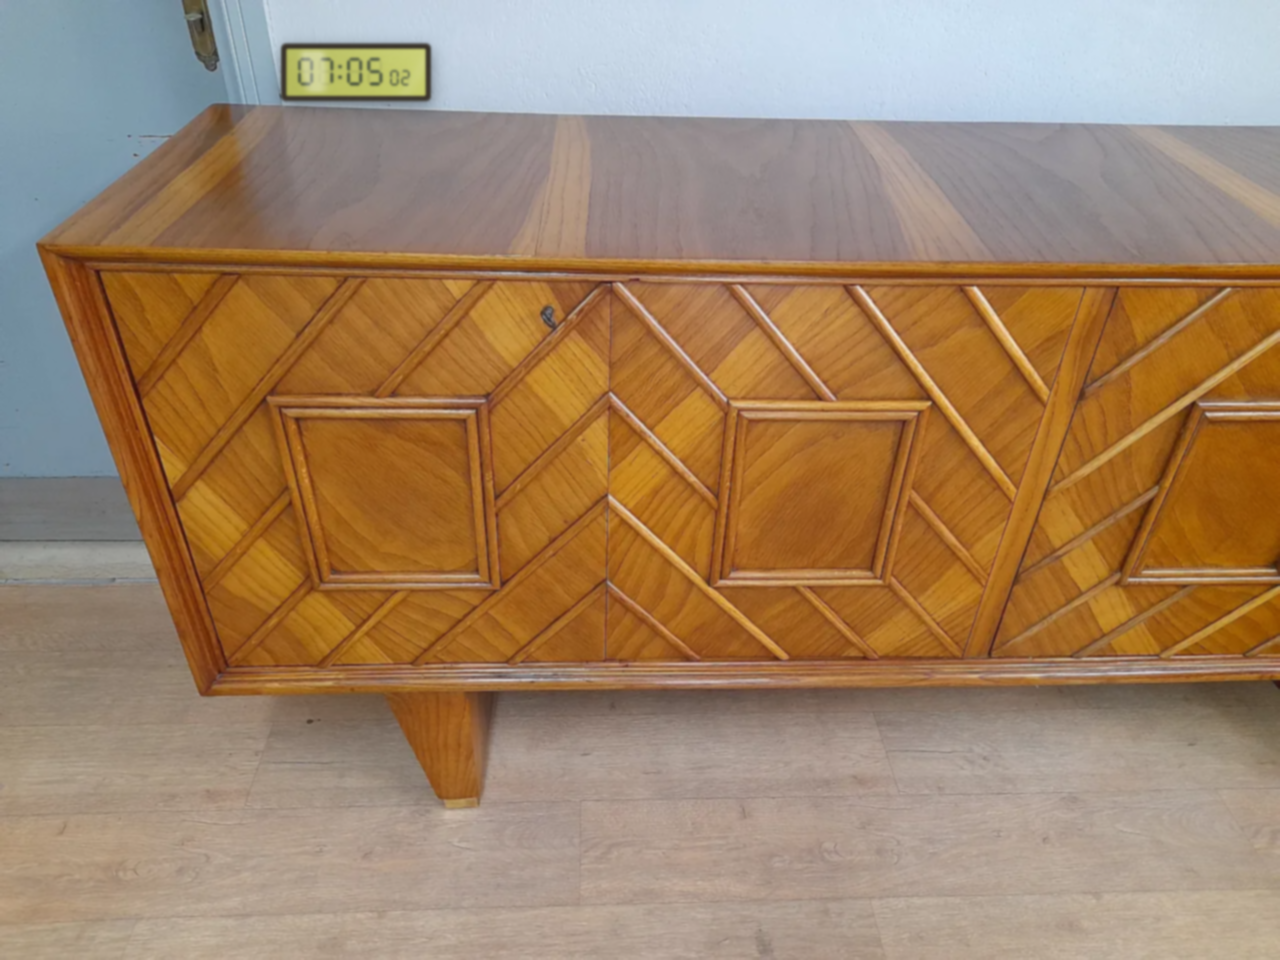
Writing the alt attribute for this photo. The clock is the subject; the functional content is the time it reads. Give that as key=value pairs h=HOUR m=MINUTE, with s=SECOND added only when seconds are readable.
h=7 m=5 s=2
